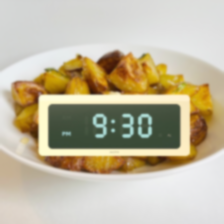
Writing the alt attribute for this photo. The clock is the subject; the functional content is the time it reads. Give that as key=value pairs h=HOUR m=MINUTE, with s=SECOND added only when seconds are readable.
h=9 m=30
